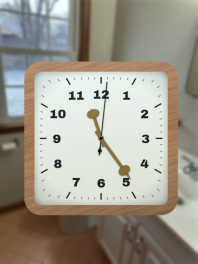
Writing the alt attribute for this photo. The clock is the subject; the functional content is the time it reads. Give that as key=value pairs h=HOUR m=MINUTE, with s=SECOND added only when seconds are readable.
h=11 m=24 s=1
